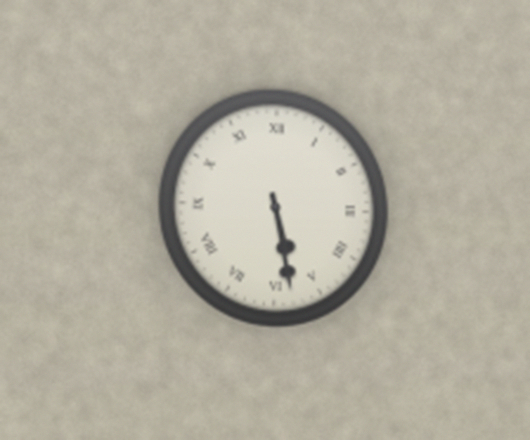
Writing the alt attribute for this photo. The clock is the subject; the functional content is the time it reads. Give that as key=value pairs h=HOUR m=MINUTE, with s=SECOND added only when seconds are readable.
h=5 m=28
